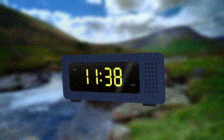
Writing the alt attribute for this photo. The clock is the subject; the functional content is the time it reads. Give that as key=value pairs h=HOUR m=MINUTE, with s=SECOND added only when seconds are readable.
h=11 m=38
